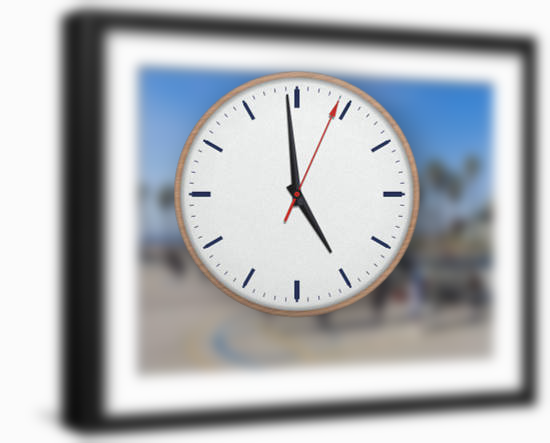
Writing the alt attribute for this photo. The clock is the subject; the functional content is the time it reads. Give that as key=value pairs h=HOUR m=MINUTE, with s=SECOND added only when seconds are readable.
h=4 m=59 s=4
